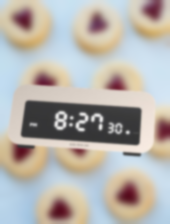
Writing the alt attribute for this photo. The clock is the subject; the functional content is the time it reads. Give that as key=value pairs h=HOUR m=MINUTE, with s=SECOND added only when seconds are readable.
h=8 m=27
